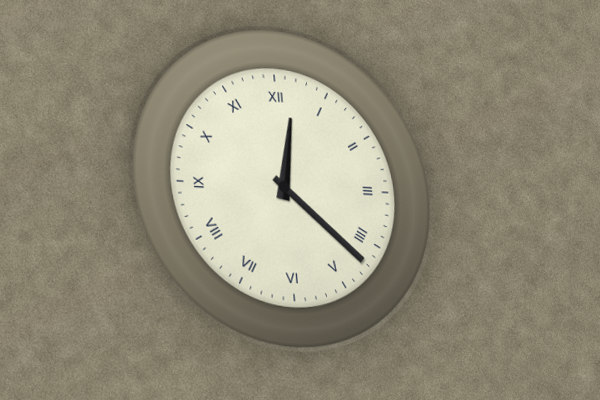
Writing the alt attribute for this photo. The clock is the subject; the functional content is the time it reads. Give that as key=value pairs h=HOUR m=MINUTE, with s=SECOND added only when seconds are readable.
h=12 m=22
